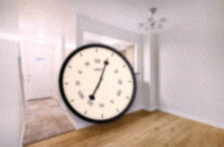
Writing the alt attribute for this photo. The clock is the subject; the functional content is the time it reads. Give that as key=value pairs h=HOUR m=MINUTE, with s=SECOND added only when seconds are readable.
h=7 m=4
